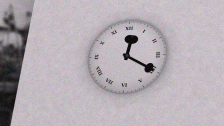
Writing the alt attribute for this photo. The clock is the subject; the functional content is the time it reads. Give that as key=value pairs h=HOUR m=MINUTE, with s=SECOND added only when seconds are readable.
h=12 m=20
